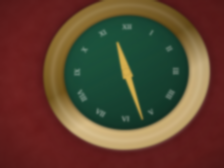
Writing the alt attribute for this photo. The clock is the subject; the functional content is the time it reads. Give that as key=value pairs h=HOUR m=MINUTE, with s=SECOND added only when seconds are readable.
h=11 m=27
